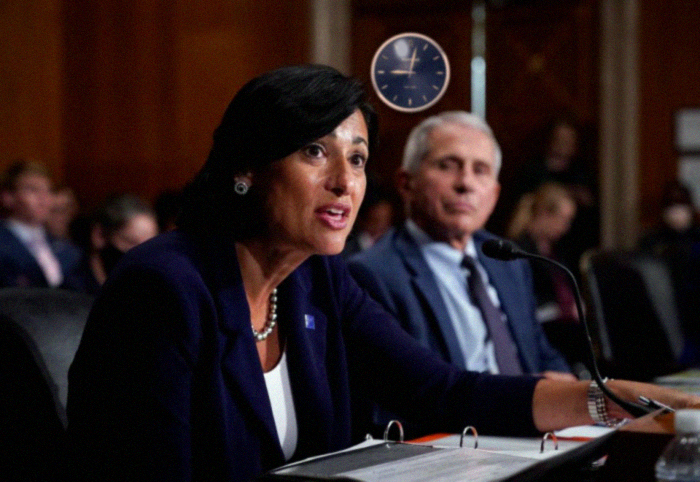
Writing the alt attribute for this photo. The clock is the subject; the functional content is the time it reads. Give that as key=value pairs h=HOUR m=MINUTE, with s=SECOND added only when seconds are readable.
h=9 m=2
